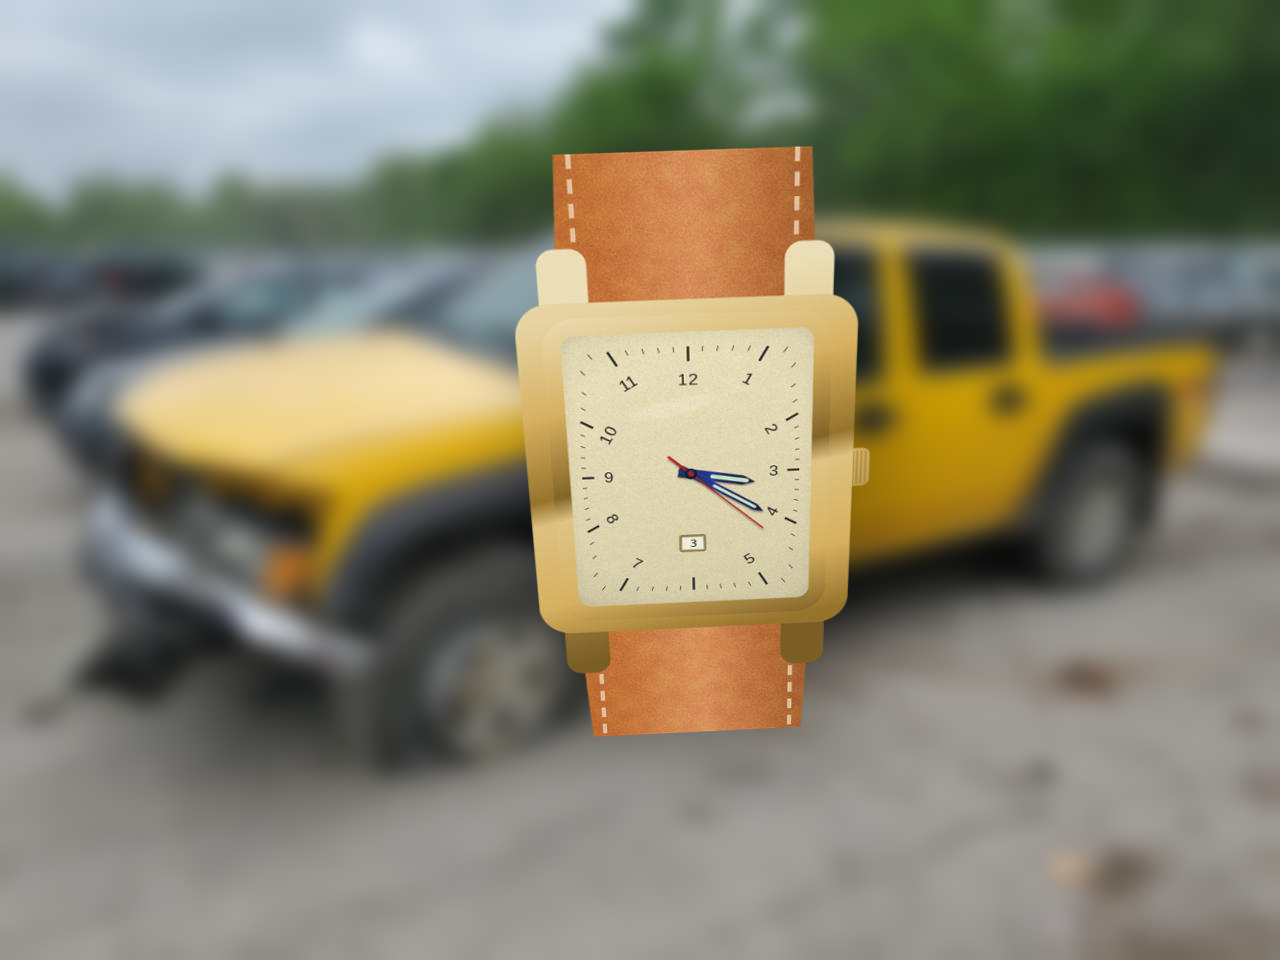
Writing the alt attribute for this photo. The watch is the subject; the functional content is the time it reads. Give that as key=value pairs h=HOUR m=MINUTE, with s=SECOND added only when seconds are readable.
h=3 m=20 s=22
